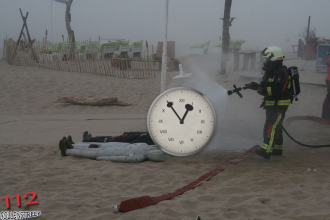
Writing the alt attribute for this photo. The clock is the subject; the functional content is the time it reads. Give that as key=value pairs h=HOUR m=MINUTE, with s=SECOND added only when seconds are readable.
h=12 m=54
